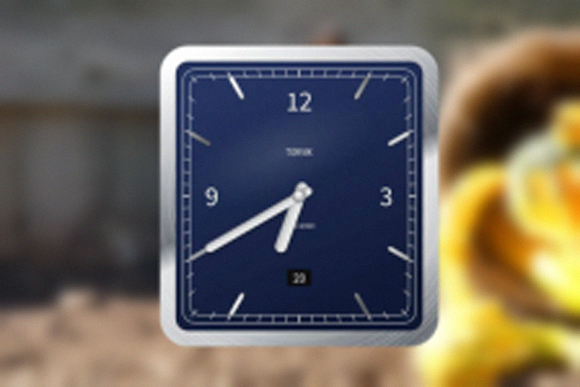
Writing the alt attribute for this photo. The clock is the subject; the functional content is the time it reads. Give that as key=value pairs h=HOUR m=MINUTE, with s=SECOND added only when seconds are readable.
h=6 m=40
